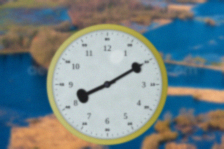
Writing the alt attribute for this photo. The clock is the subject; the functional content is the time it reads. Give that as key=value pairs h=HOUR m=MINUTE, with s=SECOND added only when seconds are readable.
h=8 m=10
